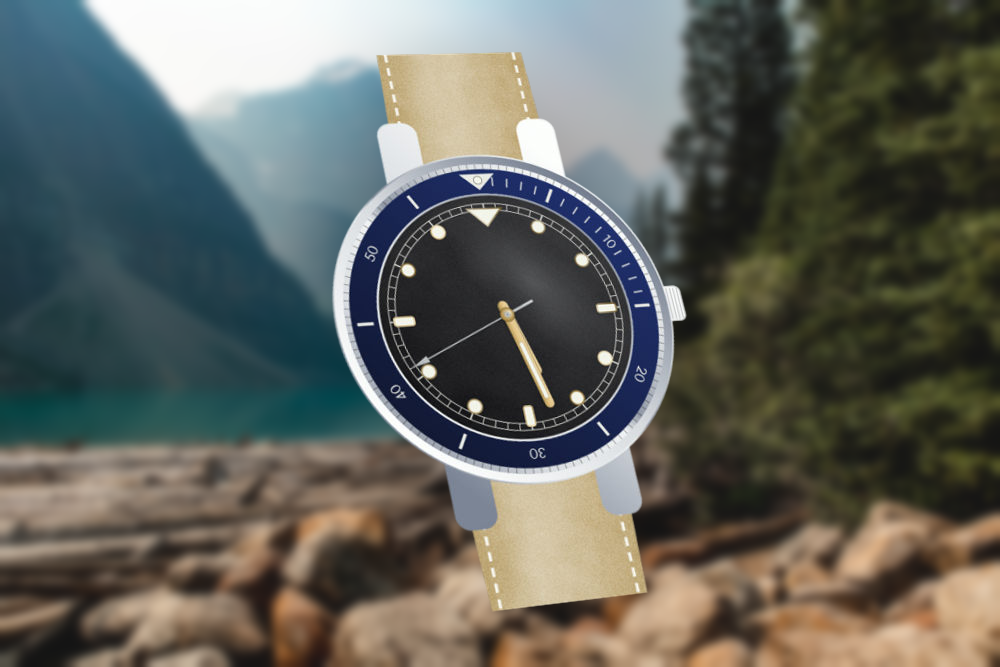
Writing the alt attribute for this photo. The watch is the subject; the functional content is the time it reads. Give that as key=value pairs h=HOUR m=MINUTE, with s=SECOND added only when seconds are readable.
h=5 m=27 s=41
